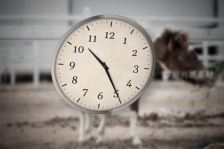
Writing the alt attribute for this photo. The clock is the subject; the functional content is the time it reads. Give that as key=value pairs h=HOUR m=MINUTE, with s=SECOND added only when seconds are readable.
h=10 m=25
